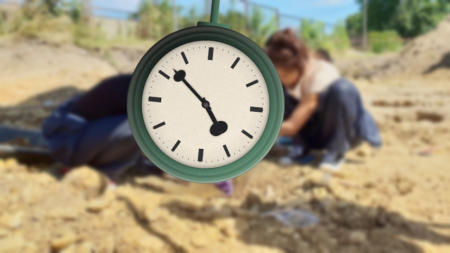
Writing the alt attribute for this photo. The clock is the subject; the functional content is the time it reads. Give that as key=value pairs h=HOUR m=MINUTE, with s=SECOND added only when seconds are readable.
h=4 m=52
